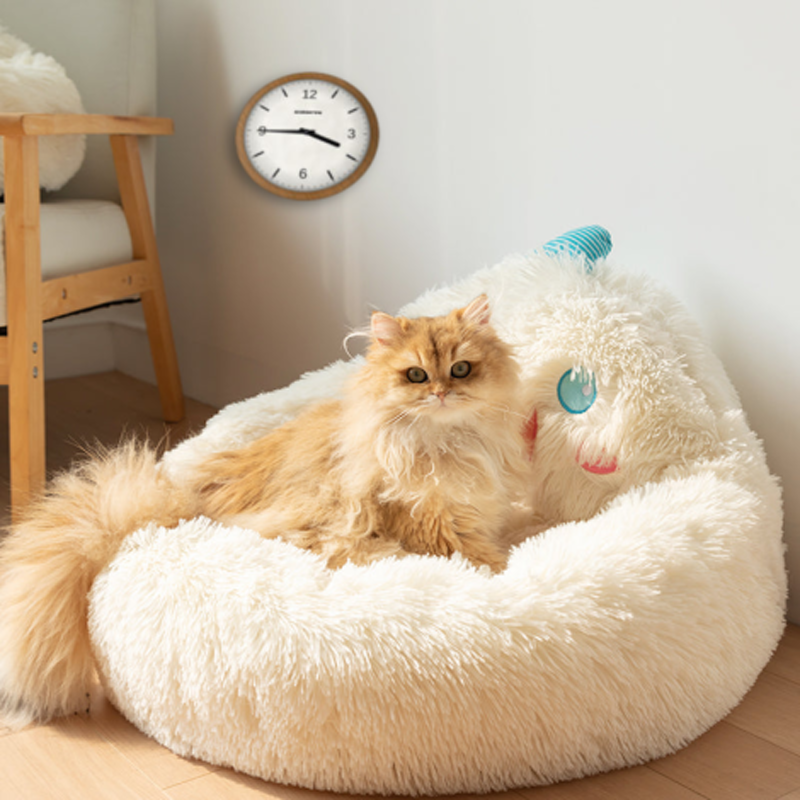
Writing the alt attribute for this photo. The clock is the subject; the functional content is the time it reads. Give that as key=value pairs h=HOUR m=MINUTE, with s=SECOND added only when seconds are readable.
h=3 m=45
